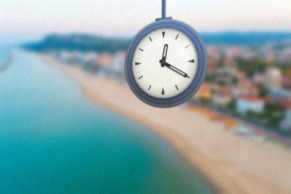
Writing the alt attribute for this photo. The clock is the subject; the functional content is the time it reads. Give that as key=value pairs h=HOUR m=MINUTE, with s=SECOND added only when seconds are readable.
h=12 m=20
